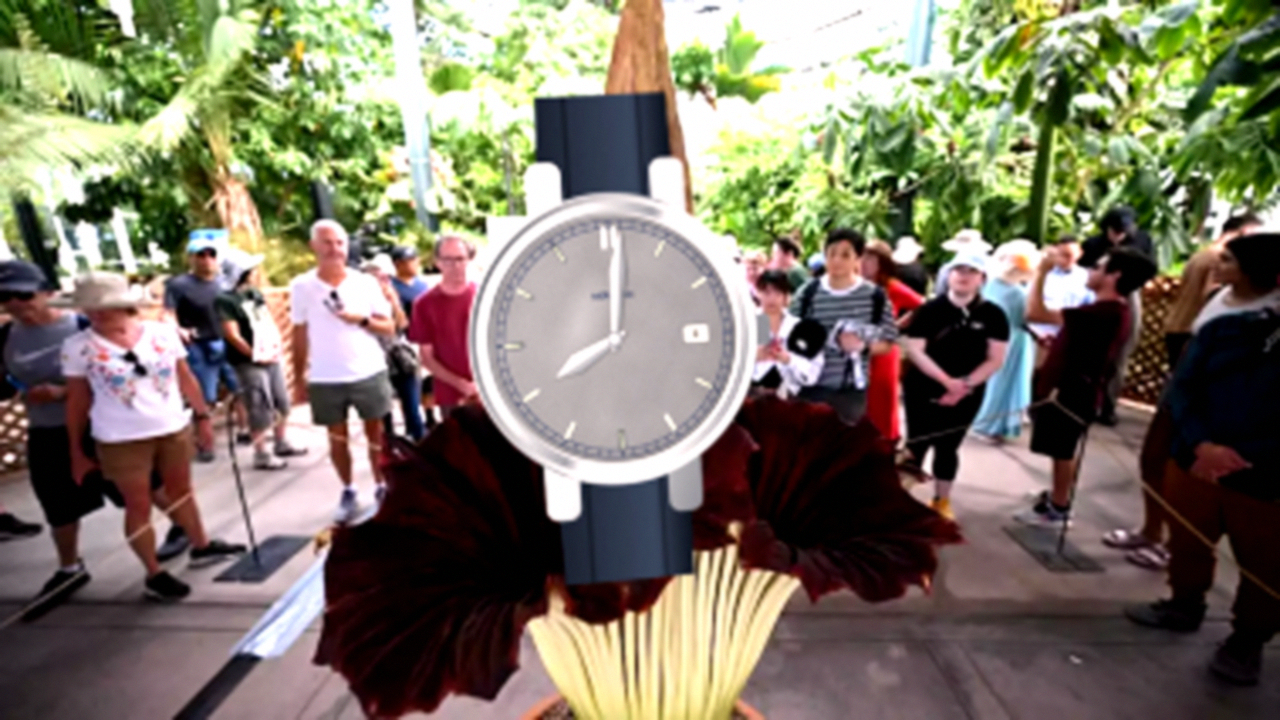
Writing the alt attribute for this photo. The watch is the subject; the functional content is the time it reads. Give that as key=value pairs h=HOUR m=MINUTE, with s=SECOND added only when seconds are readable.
h=8 m=1
